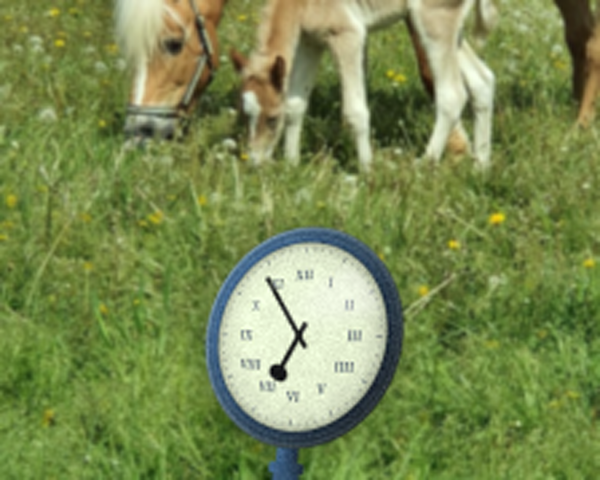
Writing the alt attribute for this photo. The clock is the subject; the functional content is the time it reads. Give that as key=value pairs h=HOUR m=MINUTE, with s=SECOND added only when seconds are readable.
h=6 m=54
